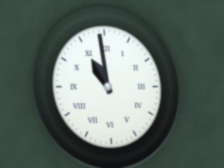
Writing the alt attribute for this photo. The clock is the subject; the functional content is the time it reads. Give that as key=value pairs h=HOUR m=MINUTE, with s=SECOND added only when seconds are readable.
h=10 m=59
